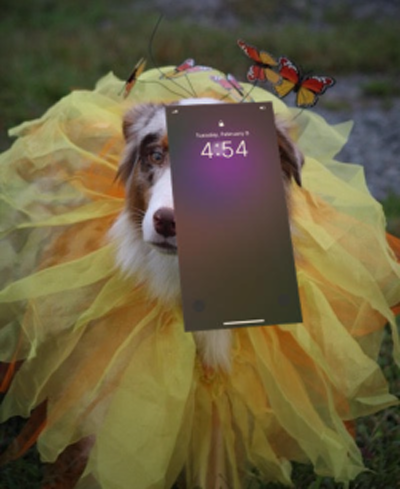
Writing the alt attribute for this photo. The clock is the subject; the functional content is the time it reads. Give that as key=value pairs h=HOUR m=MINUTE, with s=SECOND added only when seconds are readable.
h=4 m=54
